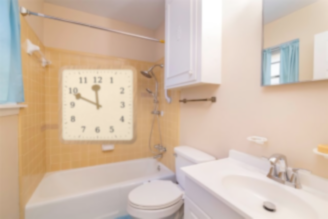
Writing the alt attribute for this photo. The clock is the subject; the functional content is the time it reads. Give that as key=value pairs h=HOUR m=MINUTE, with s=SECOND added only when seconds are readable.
h=11 m=49
